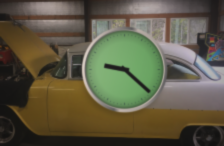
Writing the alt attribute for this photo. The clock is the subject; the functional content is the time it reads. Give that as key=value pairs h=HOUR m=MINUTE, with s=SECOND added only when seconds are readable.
h=9 m=22
